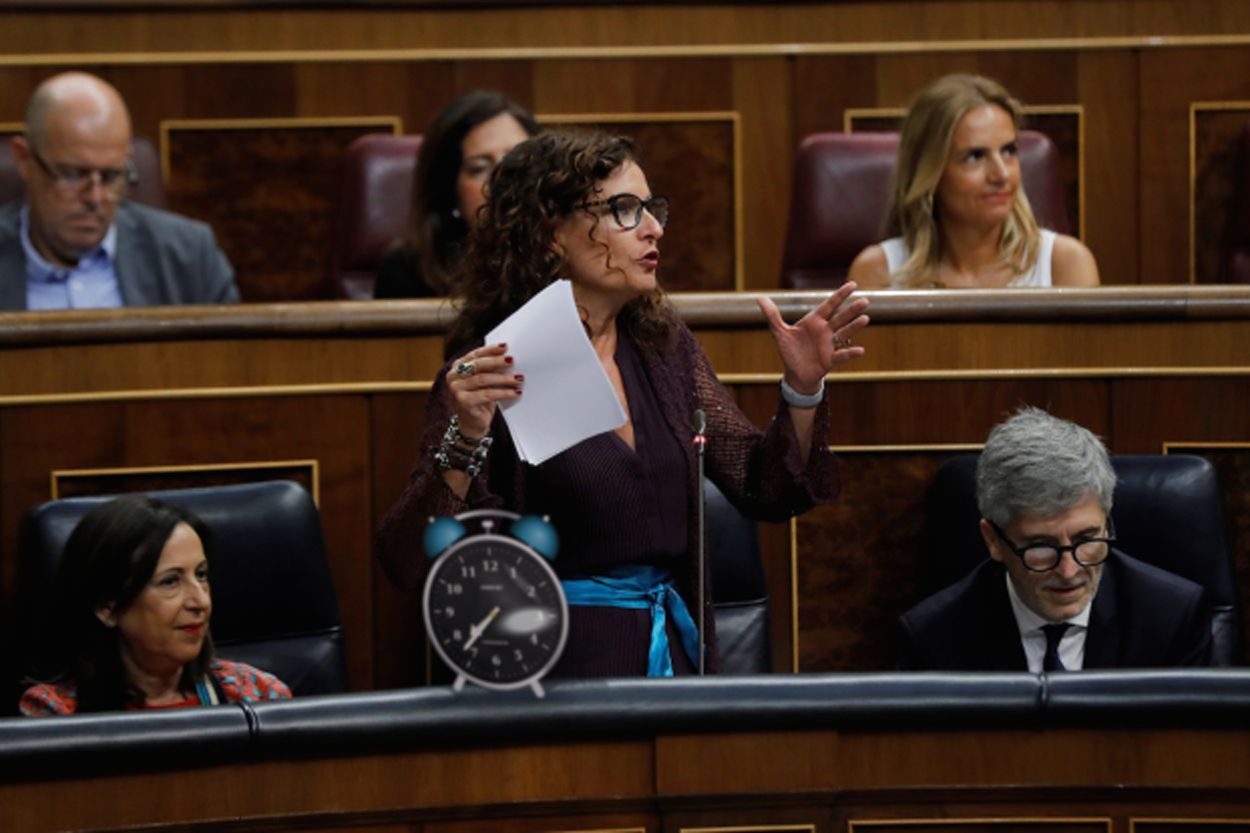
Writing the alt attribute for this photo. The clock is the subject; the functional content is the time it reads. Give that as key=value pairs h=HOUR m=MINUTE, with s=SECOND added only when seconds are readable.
h=7 m=37
